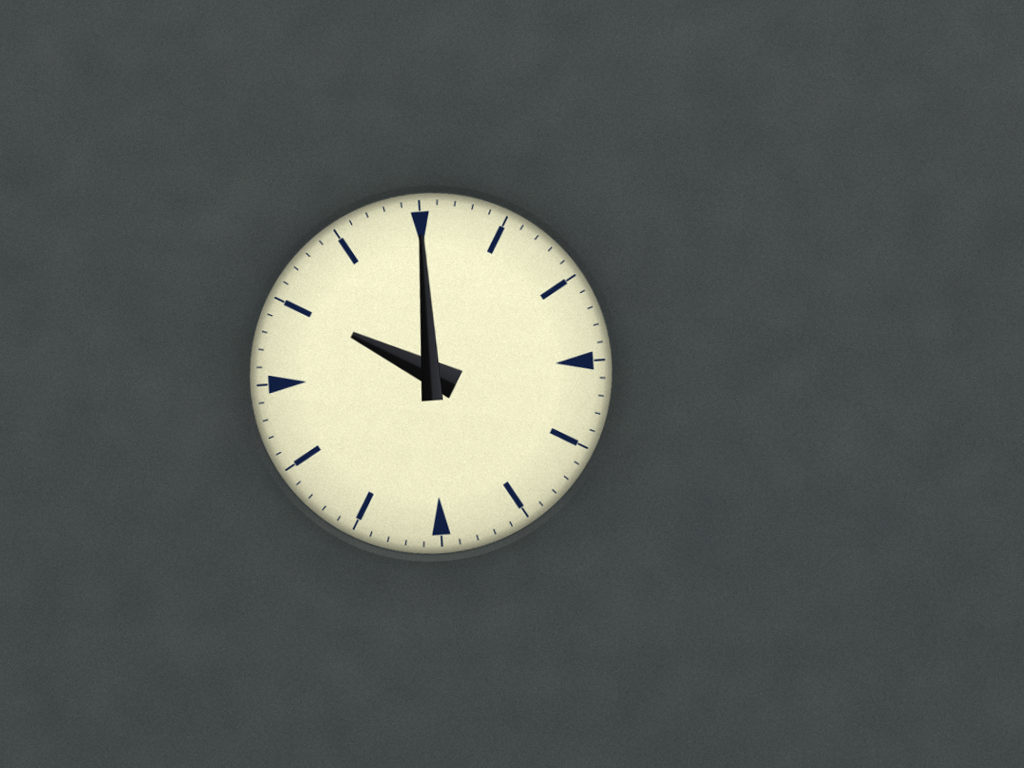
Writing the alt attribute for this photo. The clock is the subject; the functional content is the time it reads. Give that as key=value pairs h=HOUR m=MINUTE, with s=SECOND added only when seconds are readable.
h=10 m=0
